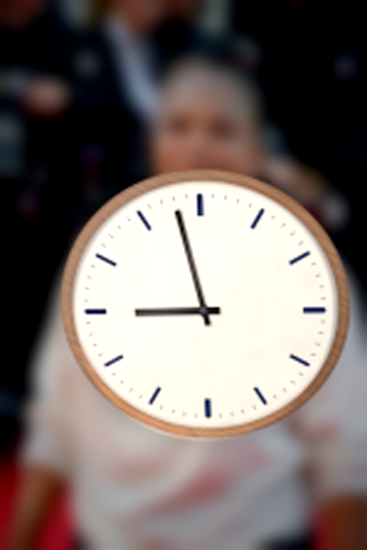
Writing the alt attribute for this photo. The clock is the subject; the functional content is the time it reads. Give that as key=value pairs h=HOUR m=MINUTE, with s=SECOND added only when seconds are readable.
h=8 m=58
